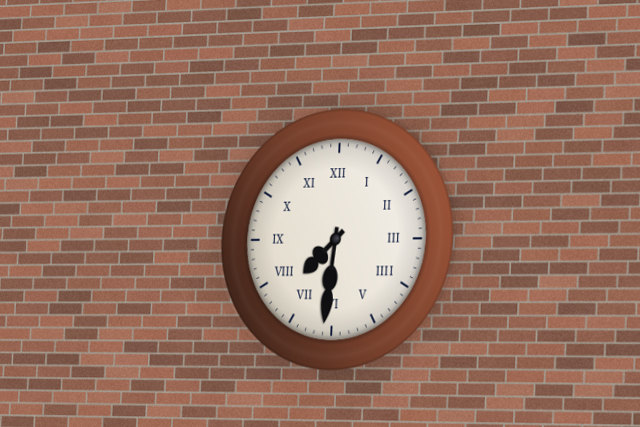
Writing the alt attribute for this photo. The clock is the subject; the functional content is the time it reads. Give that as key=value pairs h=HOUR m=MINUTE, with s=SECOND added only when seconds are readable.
h=7 m=31
